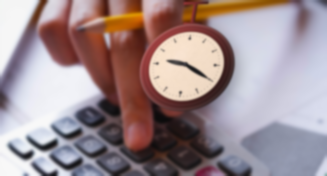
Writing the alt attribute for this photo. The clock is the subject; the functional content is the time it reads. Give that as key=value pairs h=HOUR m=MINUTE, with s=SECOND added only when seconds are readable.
h=9 m=20
